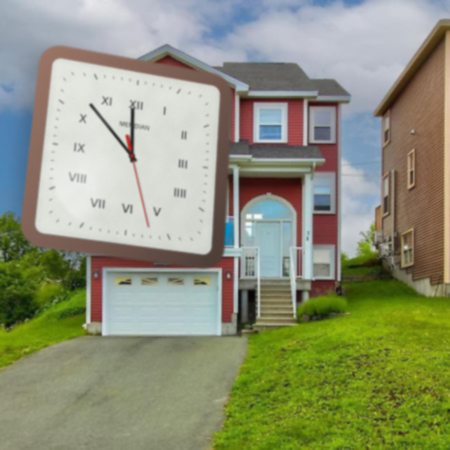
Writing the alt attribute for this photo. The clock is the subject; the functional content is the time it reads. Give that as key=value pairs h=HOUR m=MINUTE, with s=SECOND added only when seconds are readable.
h=11 m=52 s=27
